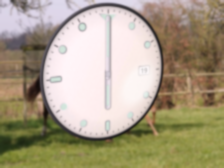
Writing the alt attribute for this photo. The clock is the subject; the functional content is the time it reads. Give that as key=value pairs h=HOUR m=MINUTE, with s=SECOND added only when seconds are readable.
h=6 m=0
